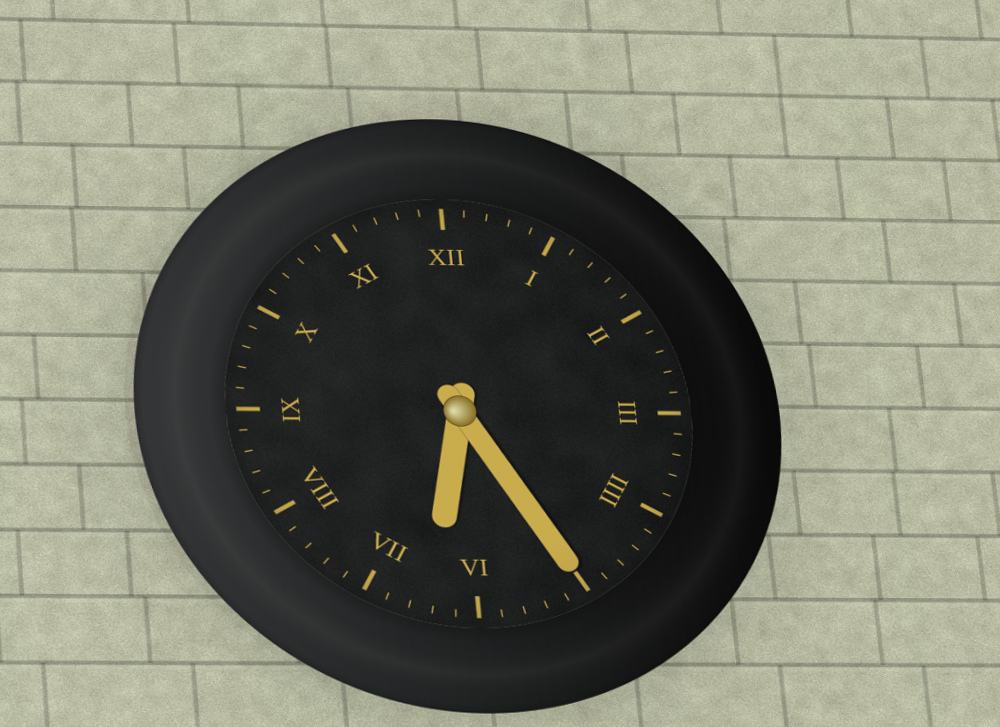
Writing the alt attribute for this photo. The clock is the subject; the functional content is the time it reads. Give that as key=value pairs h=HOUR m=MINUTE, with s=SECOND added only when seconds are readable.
h=6 m=25
